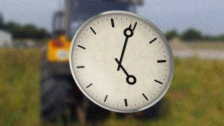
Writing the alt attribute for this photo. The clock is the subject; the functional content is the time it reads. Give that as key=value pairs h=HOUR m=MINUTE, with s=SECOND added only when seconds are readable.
h=5 m=4
